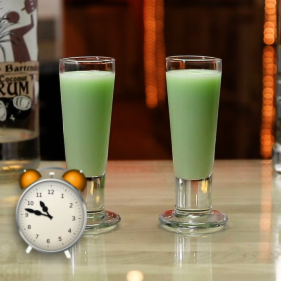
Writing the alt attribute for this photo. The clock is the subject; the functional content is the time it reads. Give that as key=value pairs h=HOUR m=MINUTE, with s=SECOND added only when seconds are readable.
h=10 m=47
